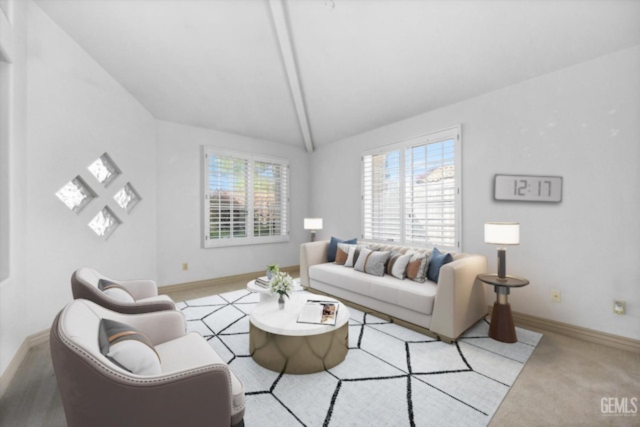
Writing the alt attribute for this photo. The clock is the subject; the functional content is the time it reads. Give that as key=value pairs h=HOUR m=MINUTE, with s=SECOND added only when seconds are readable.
h=12 m=17
